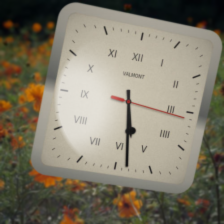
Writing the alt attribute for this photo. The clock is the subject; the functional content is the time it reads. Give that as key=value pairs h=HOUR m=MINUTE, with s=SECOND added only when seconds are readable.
h=5 m=28 s=16
